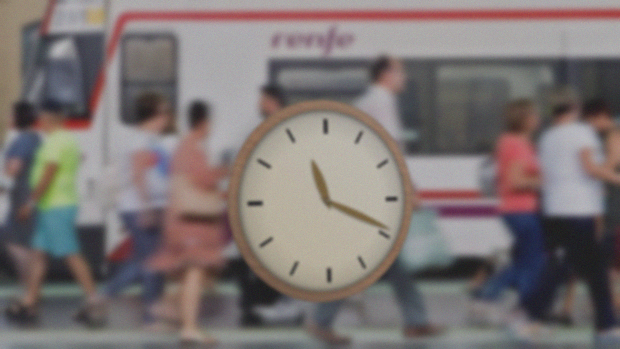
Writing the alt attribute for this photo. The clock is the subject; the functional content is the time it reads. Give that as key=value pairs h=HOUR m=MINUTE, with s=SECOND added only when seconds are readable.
h=11 m=19
